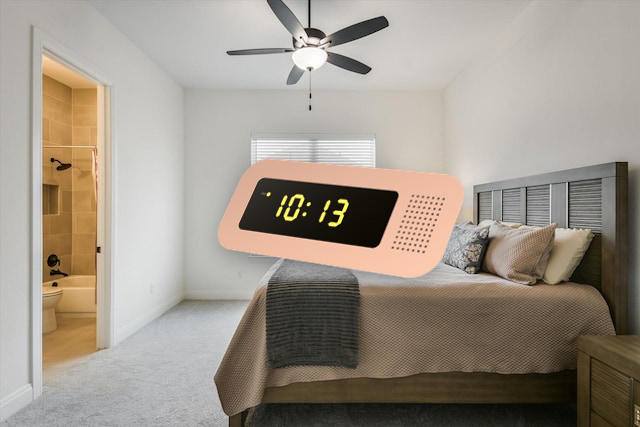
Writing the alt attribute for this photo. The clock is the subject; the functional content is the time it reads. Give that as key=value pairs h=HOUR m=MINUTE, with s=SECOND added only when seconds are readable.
h=10 m=13
